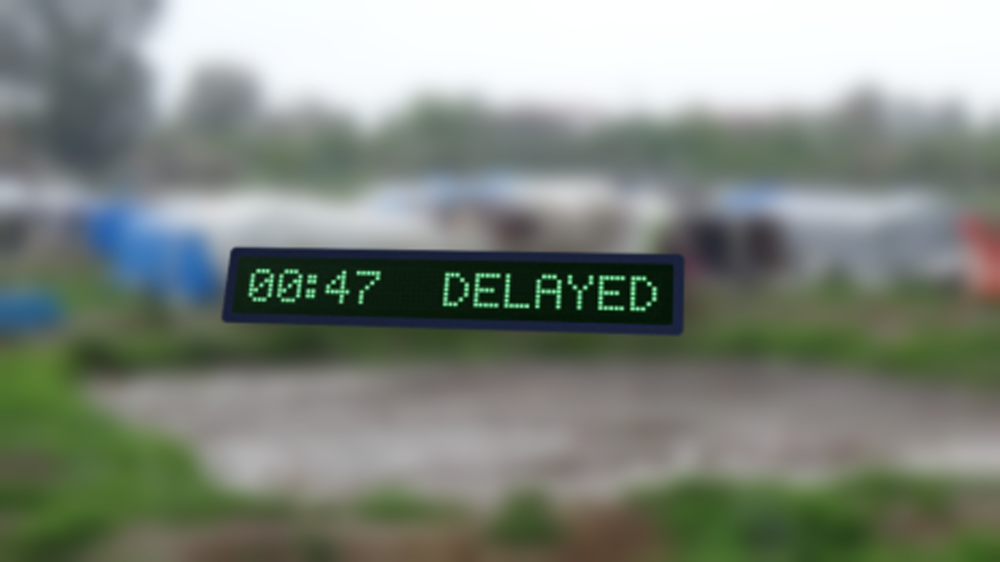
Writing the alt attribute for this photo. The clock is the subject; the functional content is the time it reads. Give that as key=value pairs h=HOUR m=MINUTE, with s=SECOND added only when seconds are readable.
h=0 m=47
